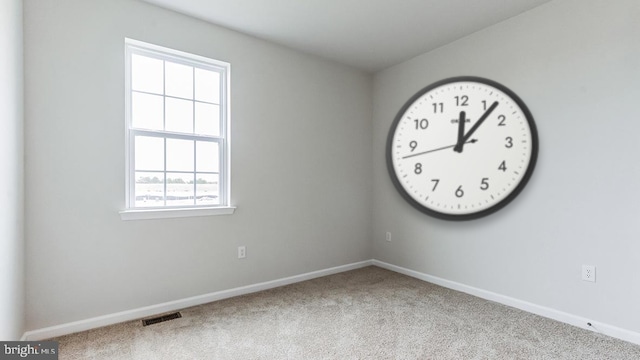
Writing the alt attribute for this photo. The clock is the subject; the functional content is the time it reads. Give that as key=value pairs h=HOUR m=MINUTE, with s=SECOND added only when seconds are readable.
h=12 m=6 s=43
